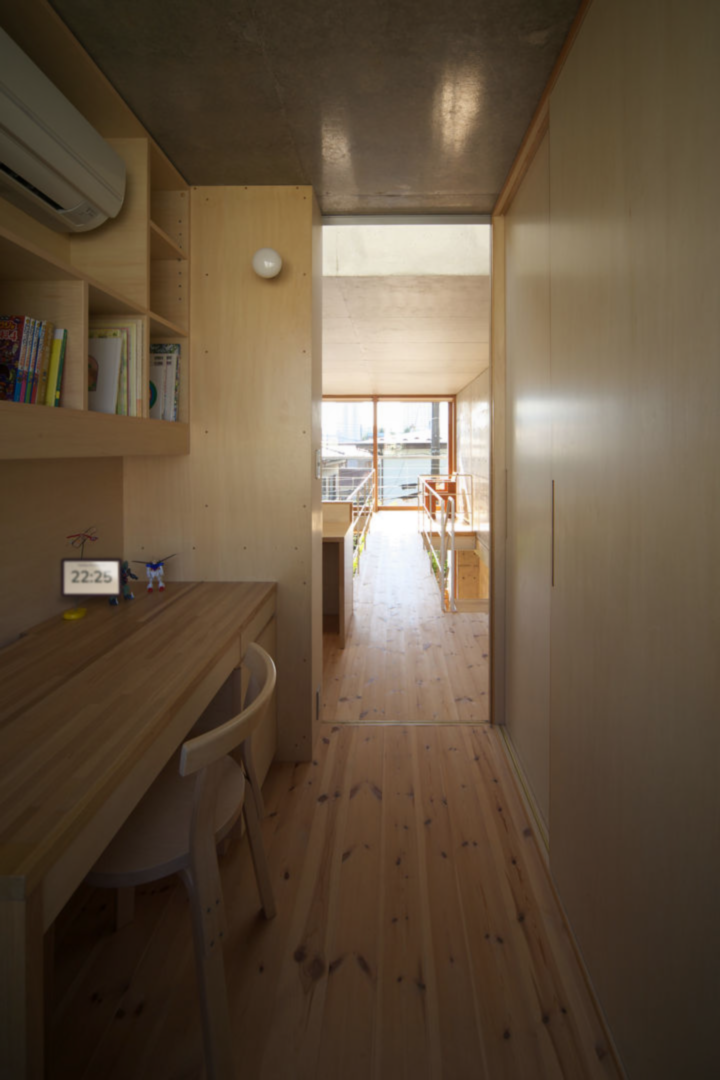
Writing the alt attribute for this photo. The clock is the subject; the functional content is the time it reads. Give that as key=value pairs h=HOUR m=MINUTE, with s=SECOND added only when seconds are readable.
h=22 m=25
